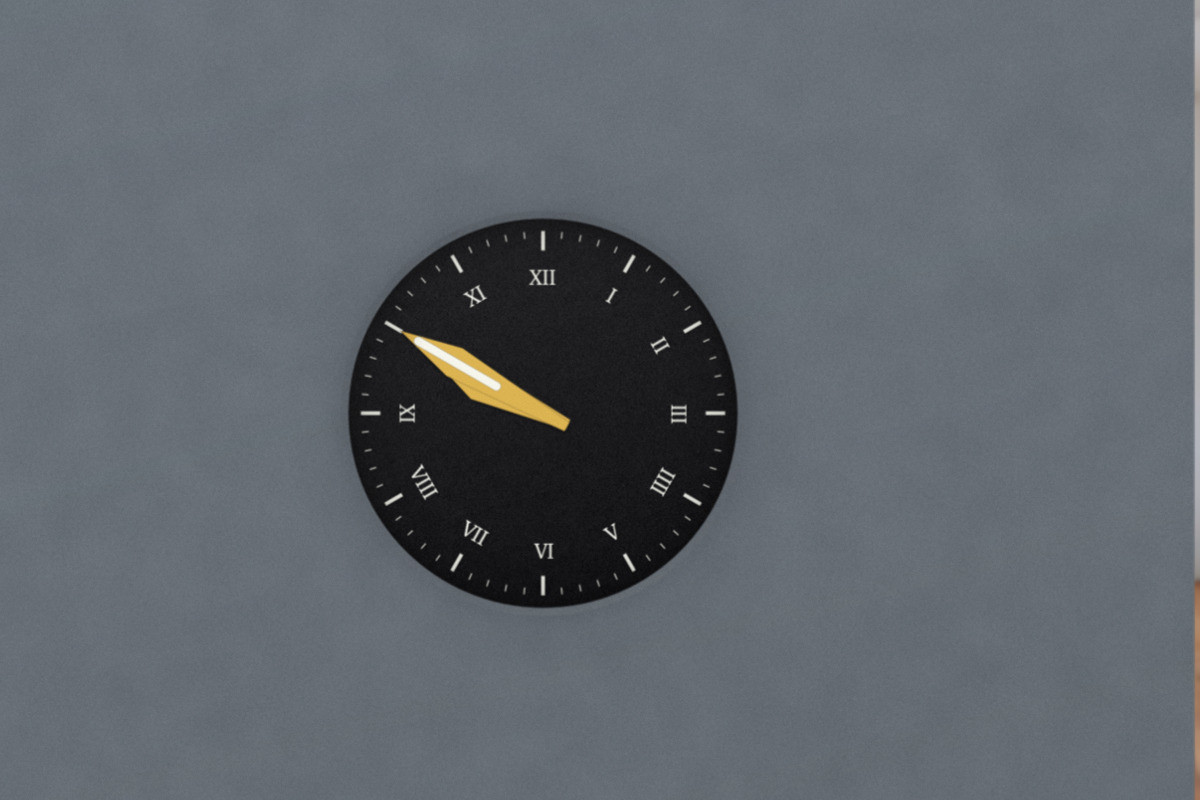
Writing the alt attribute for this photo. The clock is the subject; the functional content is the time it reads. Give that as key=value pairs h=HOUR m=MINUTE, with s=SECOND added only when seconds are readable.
h=9 m=50
